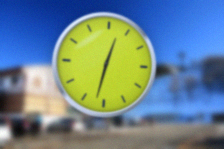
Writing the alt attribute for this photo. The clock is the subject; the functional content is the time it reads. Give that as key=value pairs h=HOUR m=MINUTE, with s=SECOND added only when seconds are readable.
h=12 m=32
